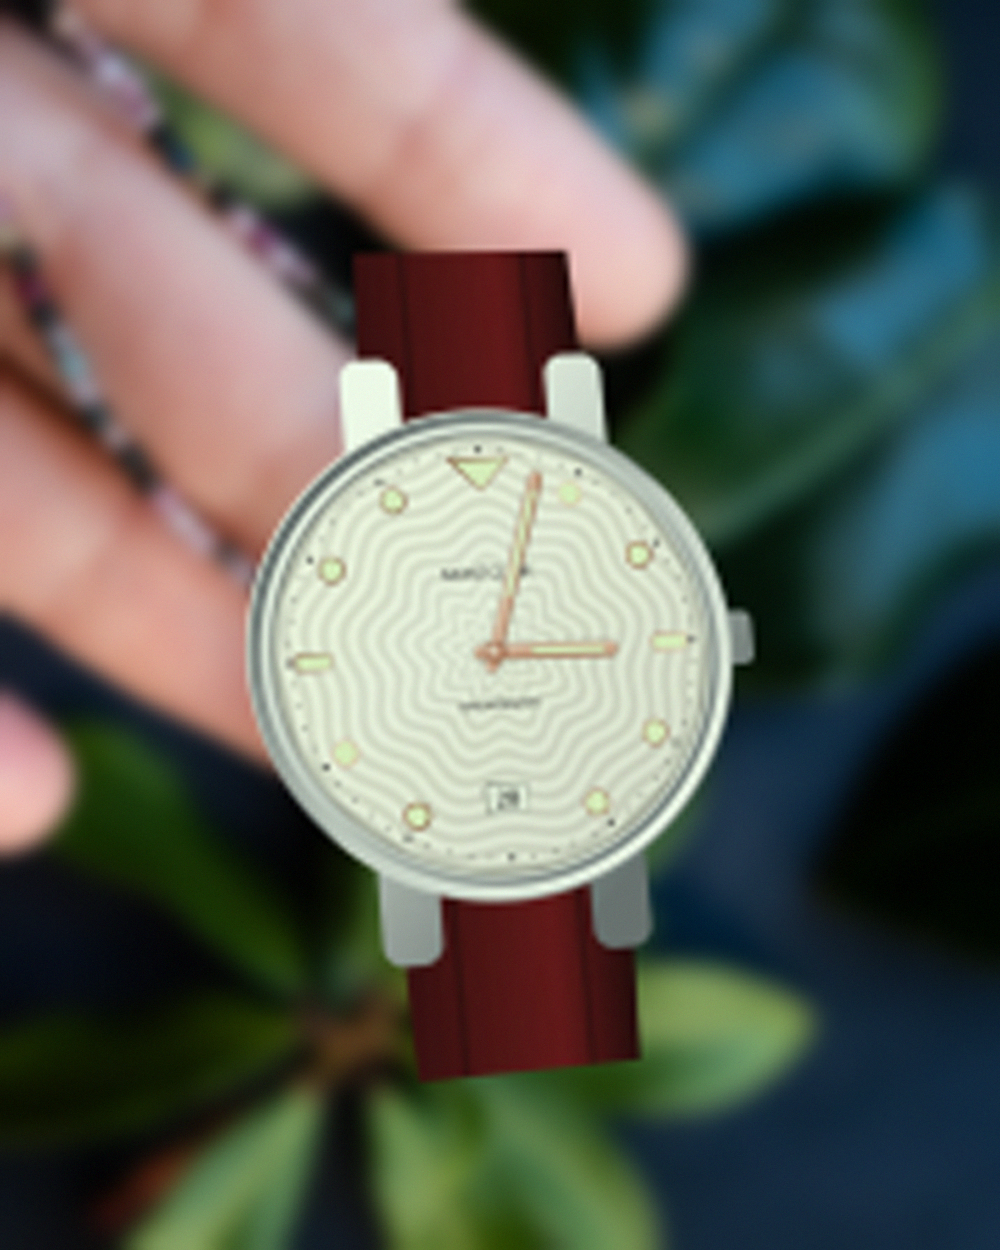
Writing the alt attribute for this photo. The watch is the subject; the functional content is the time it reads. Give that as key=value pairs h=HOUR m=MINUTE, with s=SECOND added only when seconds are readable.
h=3 m=3
